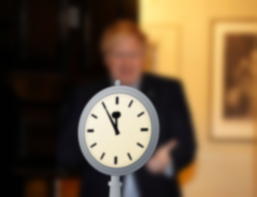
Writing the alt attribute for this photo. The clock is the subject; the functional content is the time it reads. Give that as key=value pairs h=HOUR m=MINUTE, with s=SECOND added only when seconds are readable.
h=11 m=55
